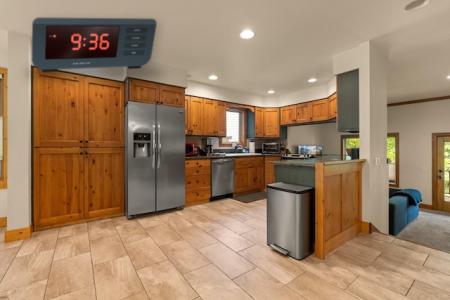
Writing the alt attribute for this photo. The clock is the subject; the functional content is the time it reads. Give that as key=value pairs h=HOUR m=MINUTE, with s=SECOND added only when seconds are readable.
h=9 m=36
